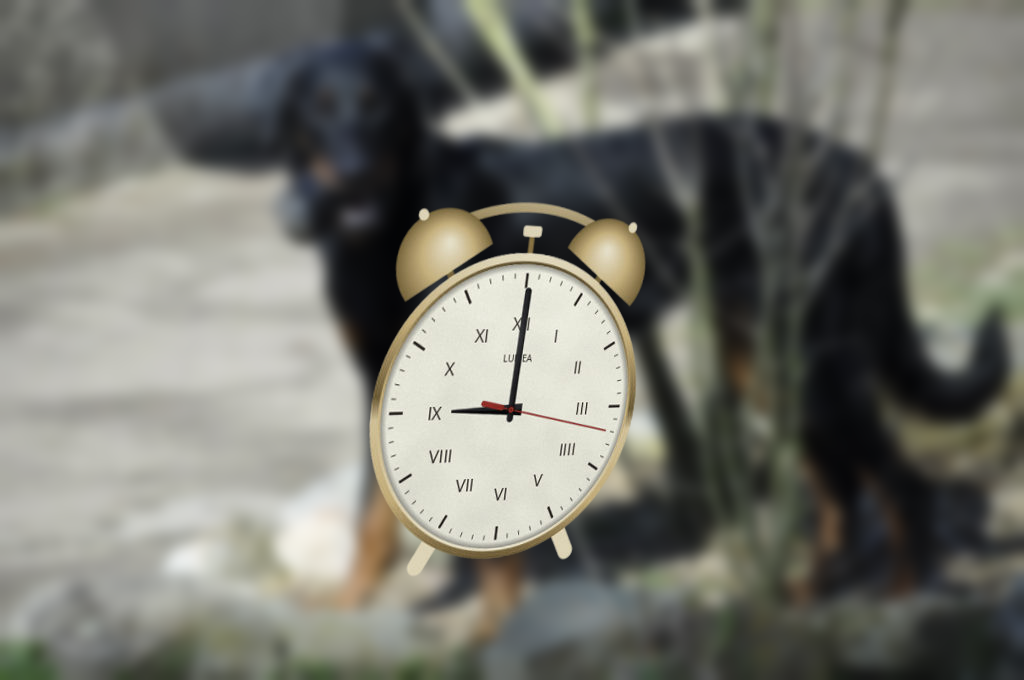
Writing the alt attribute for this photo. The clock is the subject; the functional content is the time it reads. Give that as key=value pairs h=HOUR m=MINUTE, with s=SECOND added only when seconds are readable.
h=9 m=0 s=17
